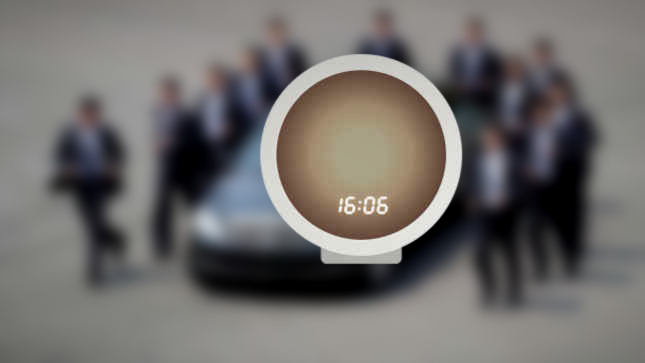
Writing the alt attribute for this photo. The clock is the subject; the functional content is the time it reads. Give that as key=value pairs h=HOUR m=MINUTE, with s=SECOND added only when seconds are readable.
h=16 m=6
